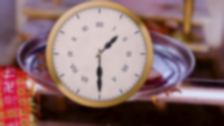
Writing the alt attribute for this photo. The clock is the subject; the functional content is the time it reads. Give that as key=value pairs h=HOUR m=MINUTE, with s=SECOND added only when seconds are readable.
h=1 m=30
